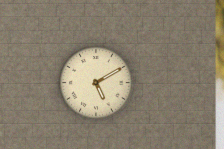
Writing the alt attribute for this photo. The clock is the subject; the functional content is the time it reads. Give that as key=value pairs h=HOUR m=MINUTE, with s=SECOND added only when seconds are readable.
h=5 m=10
